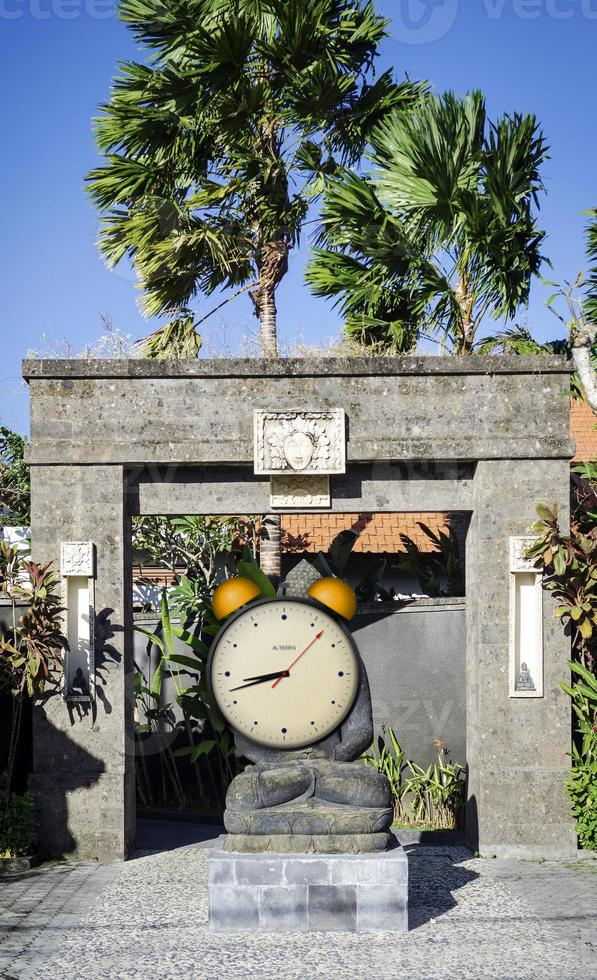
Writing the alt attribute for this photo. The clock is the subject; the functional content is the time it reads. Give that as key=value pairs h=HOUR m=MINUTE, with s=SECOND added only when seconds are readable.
h=8 m=42 s=7
